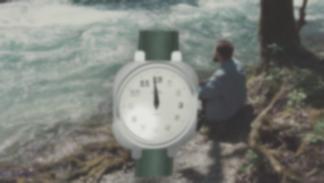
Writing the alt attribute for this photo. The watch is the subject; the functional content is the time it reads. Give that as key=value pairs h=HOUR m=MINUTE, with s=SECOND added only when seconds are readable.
h=11 m=59
